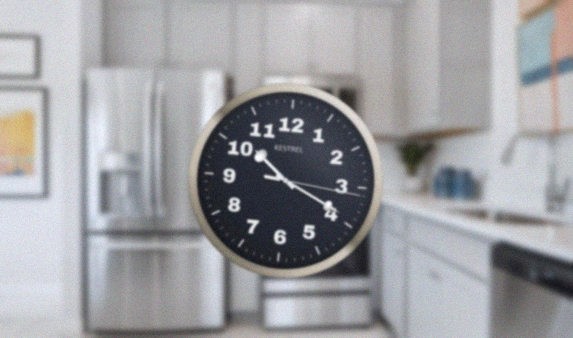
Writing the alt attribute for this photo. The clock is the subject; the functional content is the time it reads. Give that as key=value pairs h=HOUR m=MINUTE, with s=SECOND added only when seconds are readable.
h=10 m=19 s=16
